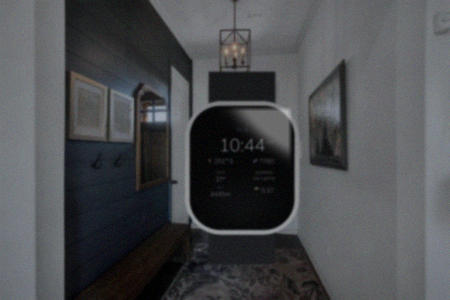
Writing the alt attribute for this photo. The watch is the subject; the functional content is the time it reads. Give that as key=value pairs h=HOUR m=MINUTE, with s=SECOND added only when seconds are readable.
h=10 m=44
